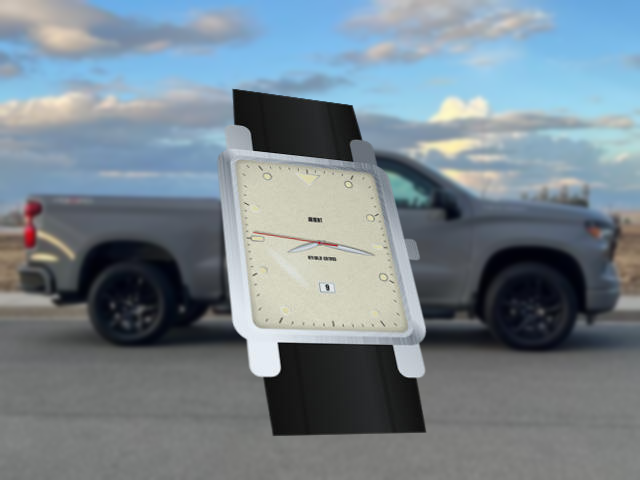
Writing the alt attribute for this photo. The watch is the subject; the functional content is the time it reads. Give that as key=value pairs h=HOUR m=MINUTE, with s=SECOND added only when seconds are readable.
h=8 m=16 s=46
